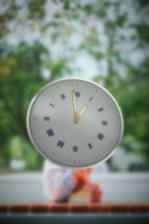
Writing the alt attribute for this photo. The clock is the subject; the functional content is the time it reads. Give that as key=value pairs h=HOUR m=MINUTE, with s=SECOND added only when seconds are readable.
h=12 m=59
